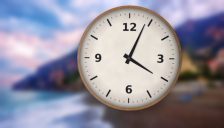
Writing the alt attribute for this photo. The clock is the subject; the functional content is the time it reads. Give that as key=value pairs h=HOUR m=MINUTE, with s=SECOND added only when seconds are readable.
h=4 m=4
